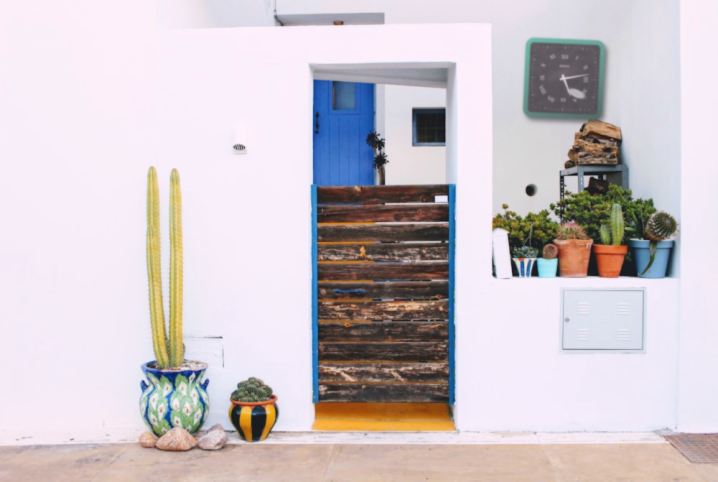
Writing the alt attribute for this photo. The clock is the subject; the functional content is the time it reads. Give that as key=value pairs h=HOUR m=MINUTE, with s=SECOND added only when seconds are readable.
h=5 m=13
